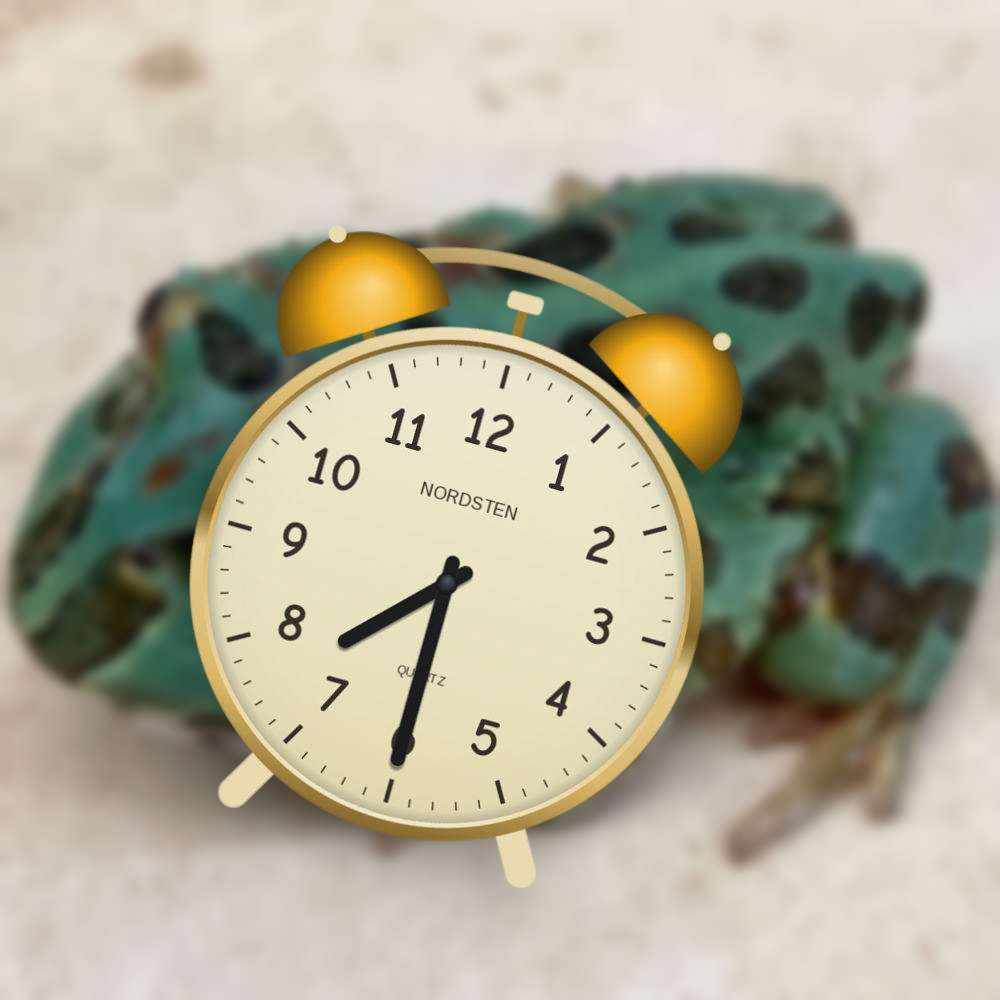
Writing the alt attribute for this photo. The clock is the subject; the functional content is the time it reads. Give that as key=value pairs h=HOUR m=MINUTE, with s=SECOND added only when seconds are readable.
h=7 m=30
